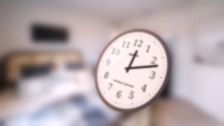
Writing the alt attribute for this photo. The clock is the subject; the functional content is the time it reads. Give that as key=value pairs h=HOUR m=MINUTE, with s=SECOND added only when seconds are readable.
h=12 m=12
